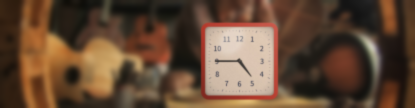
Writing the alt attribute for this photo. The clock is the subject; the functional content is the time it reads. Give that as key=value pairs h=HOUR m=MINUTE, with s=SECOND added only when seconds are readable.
h=4 m=45
